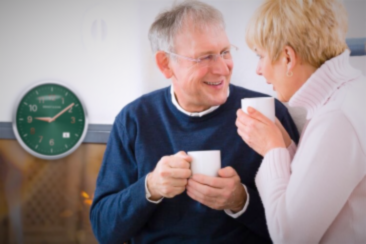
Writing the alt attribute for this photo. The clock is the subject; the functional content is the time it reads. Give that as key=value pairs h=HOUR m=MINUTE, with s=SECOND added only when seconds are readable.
h=9 m=9
